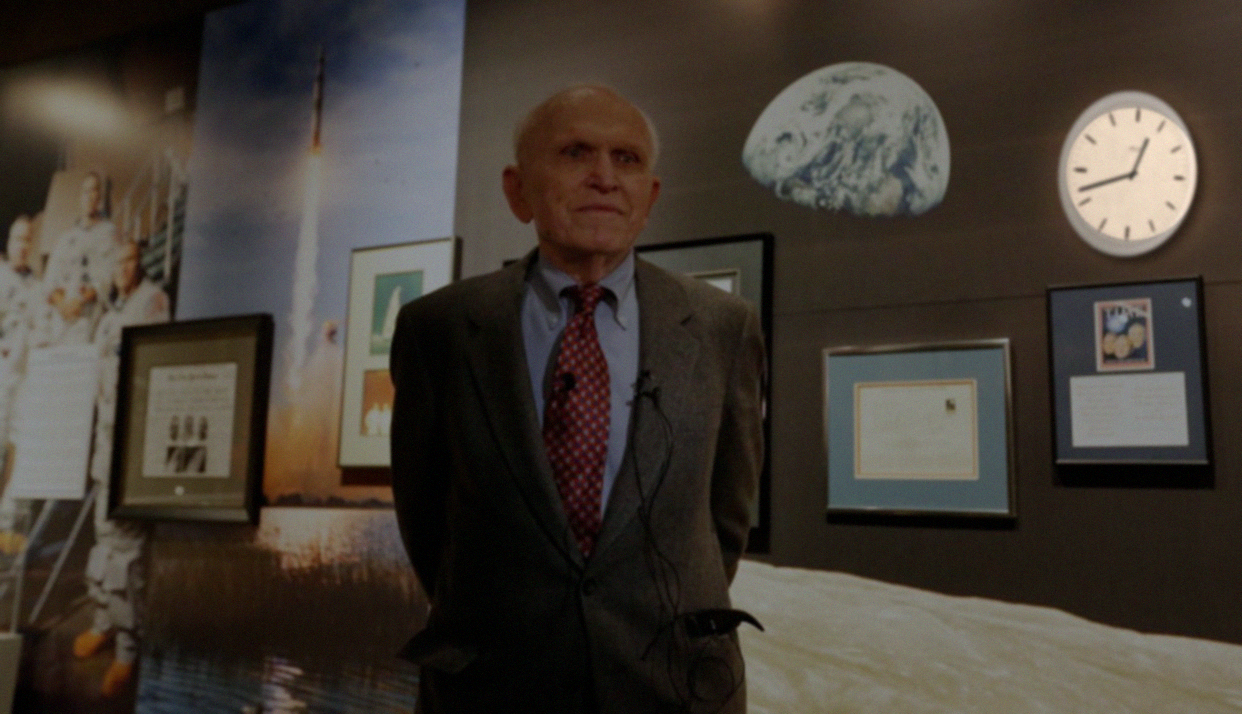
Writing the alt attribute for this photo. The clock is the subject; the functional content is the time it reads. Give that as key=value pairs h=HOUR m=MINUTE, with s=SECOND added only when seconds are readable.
h=12 m=42
